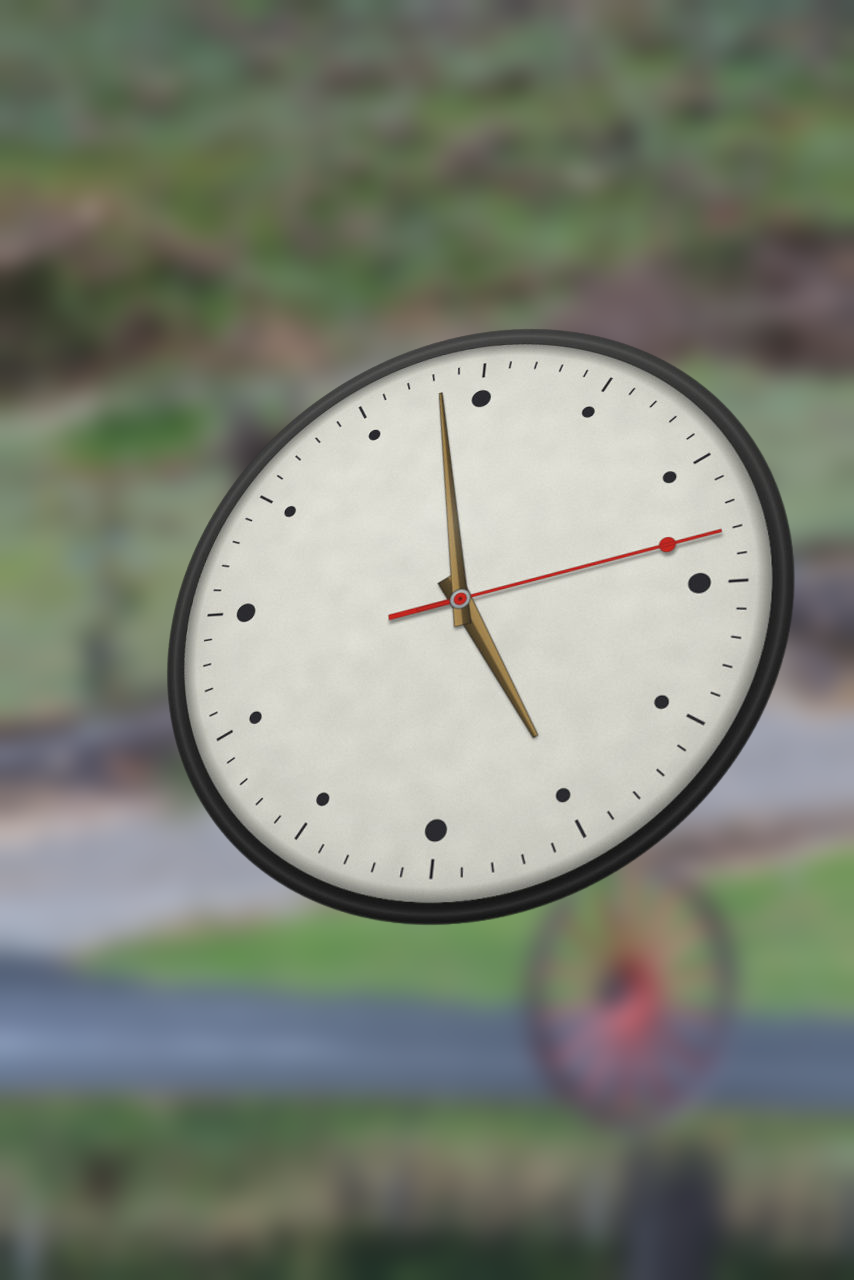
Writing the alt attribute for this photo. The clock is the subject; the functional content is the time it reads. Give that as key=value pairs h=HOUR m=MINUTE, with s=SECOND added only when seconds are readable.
h=4 m=58 s=13
